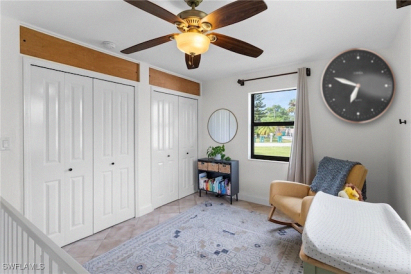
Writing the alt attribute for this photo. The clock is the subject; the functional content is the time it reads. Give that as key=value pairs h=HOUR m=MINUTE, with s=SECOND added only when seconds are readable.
h=6 m=48
